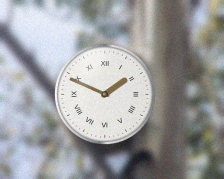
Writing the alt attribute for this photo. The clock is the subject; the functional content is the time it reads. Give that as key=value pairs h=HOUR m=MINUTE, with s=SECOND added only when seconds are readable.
h=1 m=49
